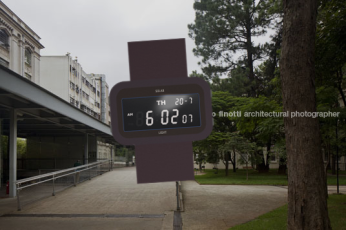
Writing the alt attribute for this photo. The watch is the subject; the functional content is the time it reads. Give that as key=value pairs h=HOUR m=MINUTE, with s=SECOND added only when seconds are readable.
h=6 m=2 s=7
